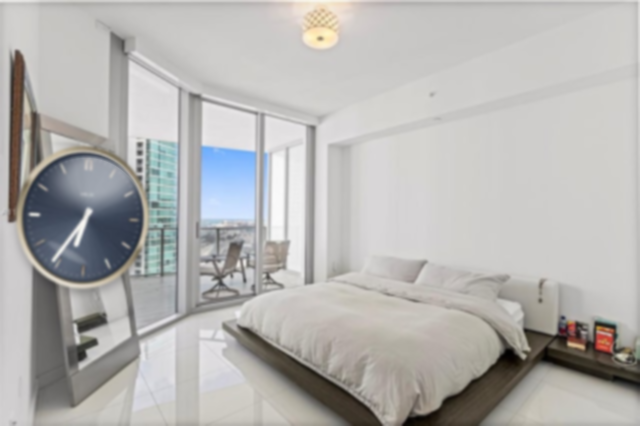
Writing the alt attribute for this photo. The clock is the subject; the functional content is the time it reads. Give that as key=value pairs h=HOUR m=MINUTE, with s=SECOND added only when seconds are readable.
h=6 m=36
